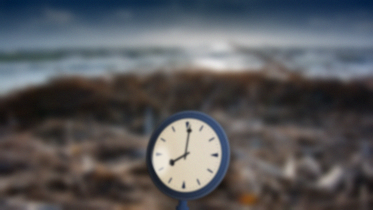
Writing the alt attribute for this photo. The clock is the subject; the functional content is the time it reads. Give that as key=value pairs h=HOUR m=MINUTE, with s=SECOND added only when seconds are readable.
h=8 m=1
